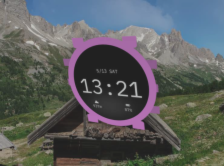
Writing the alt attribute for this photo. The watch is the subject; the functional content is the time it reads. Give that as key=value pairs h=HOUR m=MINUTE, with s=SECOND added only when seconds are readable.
h=13 m=21
